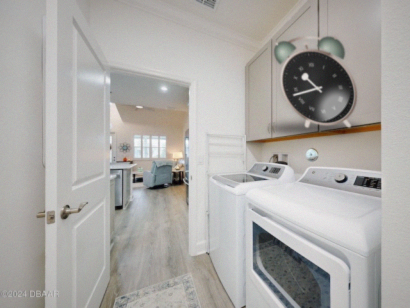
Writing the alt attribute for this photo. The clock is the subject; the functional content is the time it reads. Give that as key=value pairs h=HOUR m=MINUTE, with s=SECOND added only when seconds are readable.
h=10 m=43
